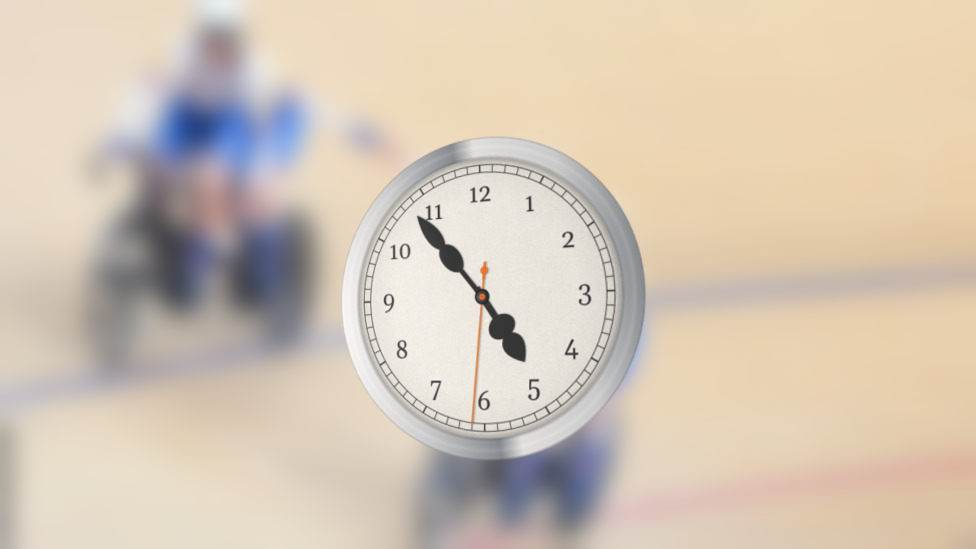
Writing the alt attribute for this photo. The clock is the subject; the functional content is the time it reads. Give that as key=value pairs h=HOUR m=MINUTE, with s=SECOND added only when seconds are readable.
h=4 m=53 s=31
